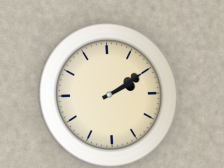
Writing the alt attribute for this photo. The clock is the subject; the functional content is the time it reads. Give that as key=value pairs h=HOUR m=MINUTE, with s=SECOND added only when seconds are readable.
h=2 m=10
